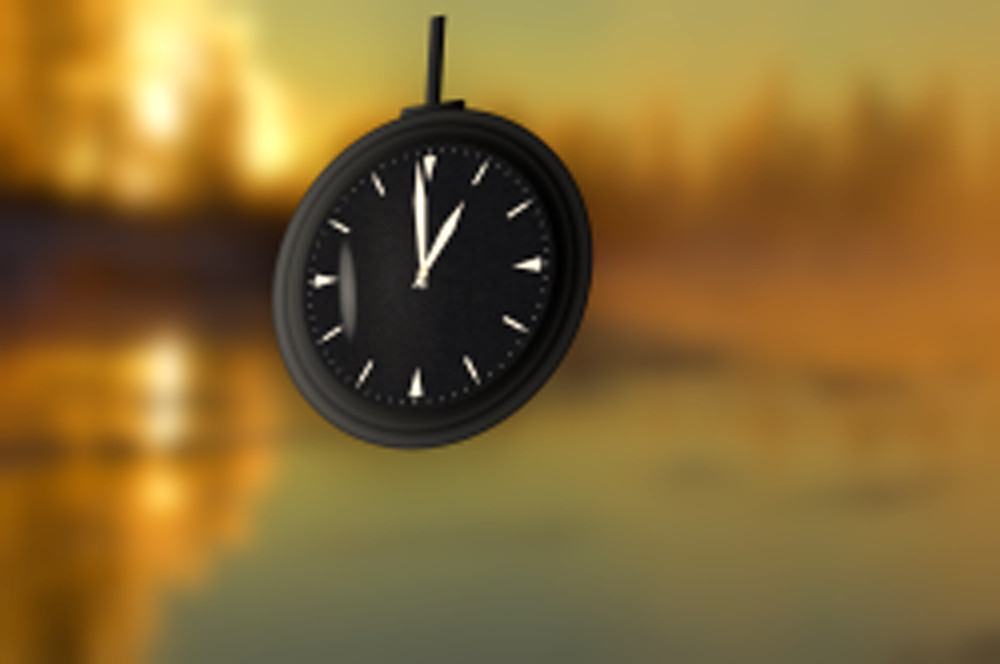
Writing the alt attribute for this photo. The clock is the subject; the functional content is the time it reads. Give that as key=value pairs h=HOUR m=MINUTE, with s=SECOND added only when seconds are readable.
h=12 m=59
